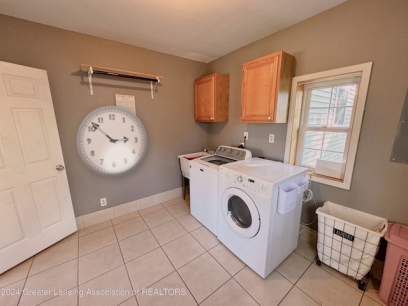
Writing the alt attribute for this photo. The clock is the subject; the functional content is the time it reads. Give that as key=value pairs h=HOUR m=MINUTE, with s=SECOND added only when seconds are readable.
h=2 m=52
